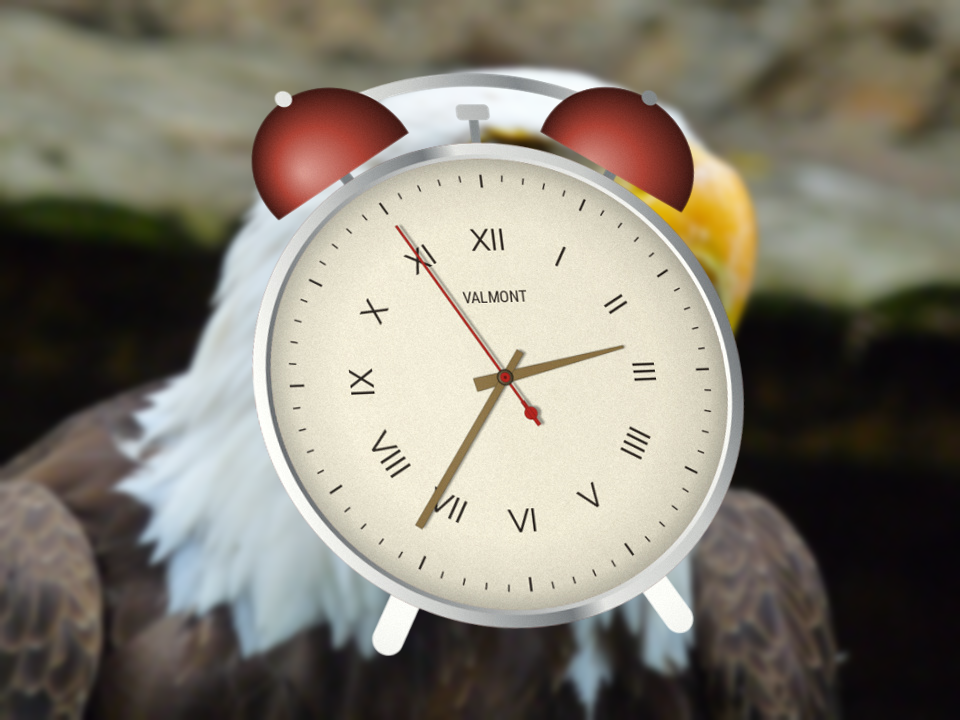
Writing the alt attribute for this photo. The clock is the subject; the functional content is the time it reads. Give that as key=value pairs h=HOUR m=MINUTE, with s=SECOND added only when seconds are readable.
h=2 m=35 s=55
